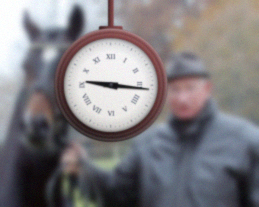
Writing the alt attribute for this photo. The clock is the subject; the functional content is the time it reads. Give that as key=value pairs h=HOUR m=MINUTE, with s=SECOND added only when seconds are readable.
h=9 m=16
